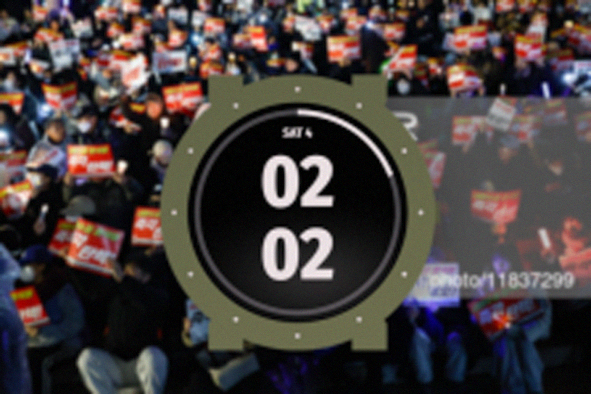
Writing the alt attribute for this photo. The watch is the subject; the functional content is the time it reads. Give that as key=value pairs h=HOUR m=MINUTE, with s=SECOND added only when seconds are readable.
h=2 m=2
